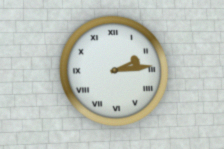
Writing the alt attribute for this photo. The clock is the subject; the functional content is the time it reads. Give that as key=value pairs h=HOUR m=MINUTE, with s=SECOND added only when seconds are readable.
h=2 m=14
